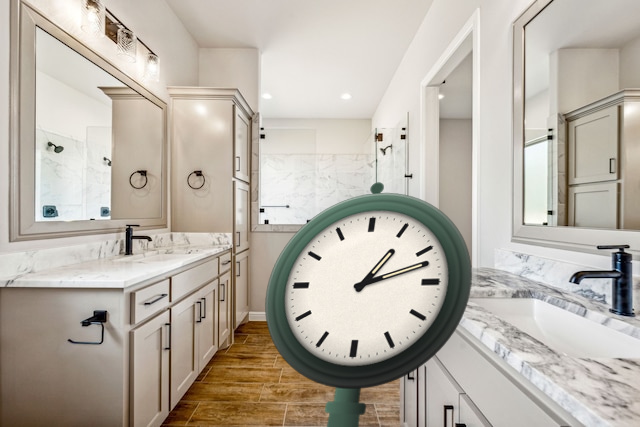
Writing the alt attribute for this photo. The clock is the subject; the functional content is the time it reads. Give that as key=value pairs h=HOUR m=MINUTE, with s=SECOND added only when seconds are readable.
h=1 m=12
